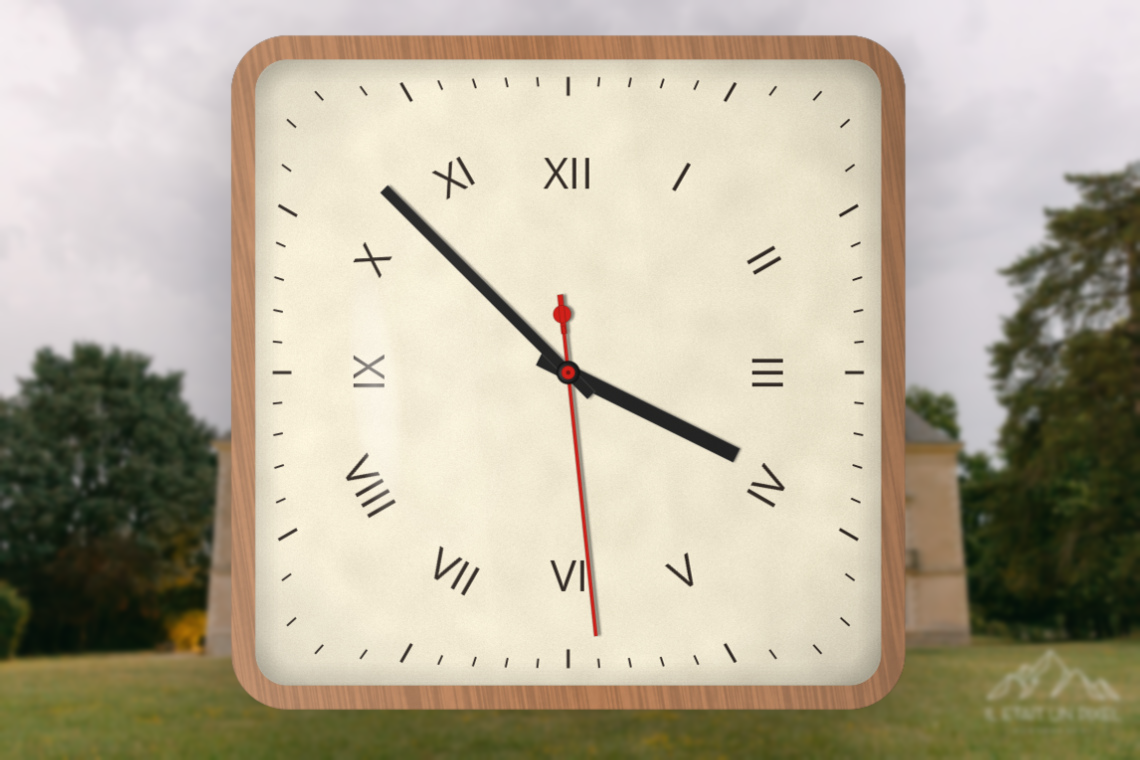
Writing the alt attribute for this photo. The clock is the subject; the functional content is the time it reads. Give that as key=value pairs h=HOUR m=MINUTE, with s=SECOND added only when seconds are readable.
h=3 m=52 s=29
